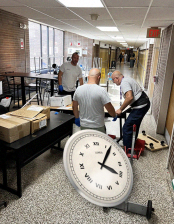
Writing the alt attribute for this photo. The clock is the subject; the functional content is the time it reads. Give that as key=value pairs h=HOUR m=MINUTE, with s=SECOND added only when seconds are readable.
h=4 m=7
